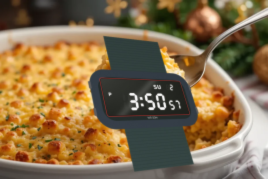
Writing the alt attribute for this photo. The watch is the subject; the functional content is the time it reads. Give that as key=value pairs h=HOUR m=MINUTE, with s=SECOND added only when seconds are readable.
h=3 m=50 s=57
